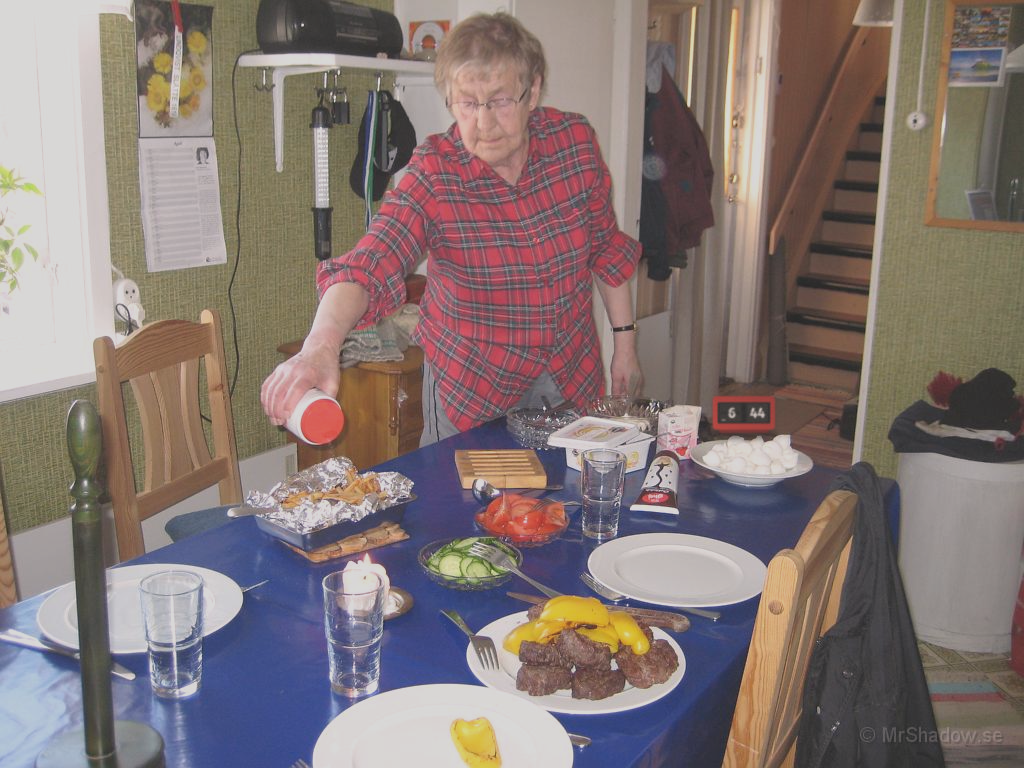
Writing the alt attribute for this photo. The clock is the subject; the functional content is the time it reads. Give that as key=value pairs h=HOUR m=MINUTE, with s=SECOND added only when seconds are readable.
h=6 m=44
